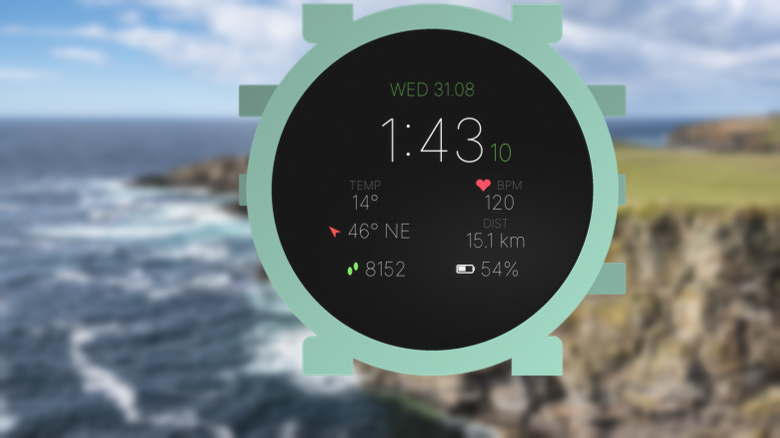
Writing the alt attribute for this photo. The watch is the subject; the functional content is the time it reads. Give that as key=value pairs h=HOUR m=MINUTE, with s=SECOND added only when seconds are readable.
h=1 m=43 s=10
